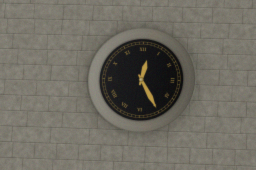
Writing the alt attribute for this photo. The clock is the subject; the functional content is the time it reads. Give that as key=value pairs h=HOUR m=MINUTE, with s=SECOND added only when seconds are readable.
h=12 m=25
